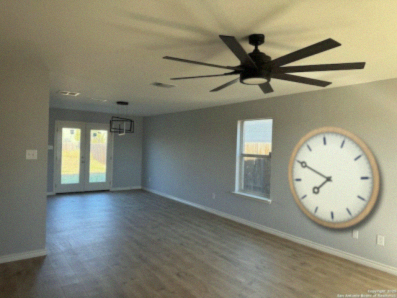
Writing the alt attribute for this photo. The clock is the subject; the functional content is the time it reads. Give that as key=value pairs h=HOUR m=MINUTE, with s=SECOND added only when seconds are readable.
h=7 m=50
